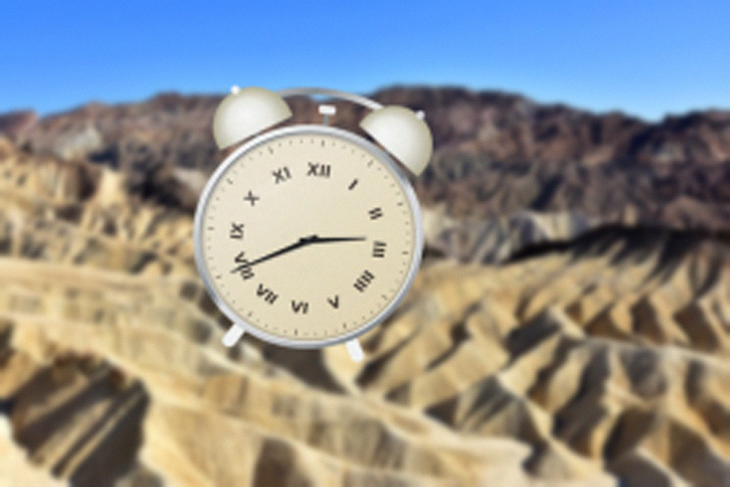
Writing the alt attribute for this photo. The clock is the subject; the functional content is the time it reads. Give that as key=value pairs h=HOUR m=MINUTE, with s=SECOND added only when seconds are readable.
h=2 m=40
